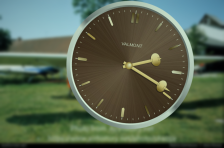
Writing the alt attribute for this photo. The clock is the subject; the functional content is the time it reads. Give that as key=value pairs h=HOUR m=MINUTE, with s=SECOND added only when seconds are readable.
h=2 m=19
